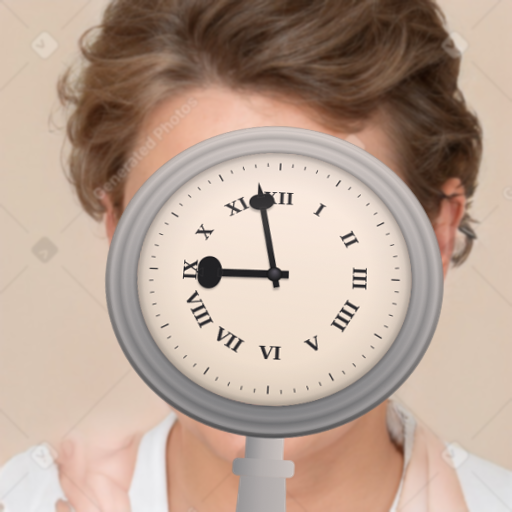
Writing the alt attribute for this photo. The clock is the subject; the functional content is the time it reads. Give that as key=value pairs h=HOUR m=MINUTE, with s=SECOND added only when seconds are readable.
h=8 m=58
